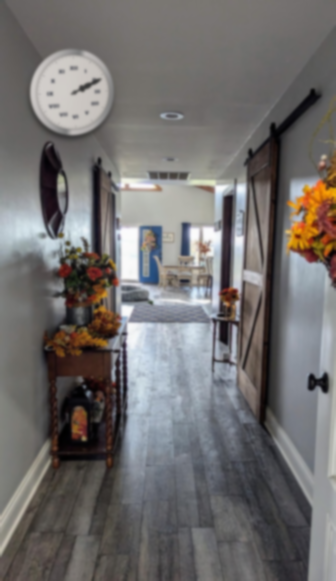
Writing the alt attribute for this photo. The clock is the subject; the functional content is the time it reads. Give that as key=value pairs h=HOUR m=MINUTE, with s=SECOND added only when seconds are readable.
h=2 m=11
